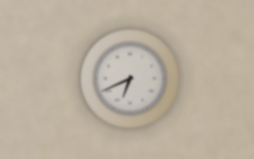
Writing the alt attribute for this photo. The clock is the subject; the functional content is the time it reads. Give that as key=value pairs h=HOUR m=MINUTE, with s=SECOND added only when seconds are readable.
h=6 m=41
